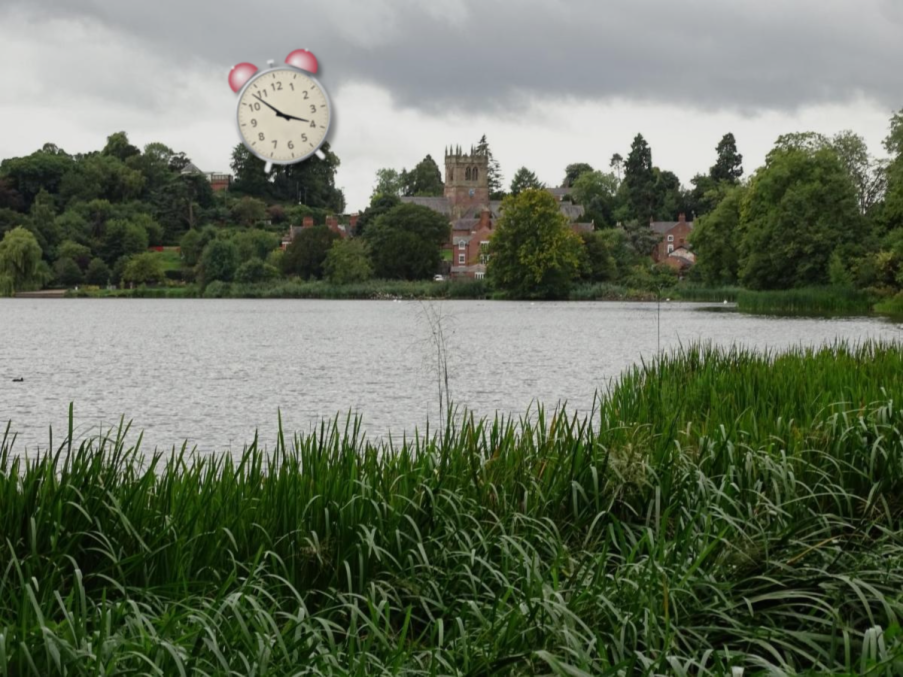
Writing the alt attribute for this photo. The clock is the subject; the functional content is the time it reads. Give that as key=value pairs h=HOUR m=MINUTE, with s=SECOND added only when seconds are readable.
h=3 m=53
